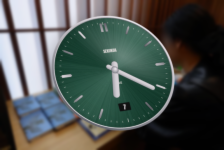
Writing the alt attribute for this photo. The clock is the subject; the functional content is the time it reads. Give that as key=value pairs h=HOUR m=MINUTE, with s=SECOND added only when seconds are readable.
h=6 m=21
